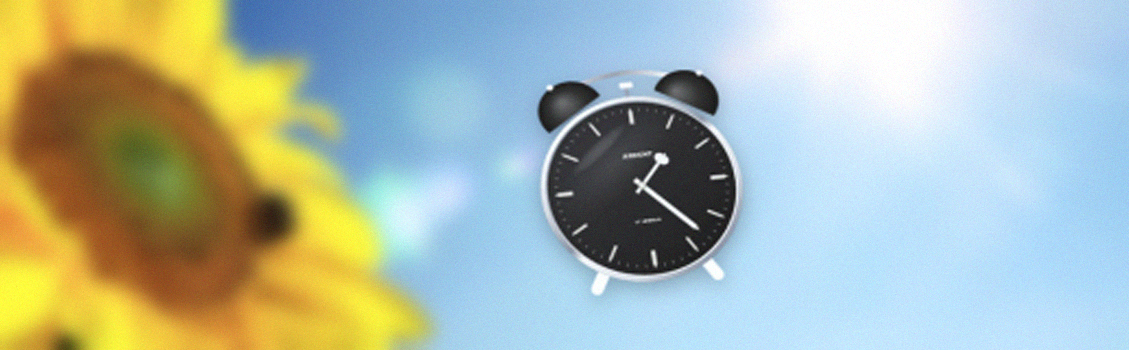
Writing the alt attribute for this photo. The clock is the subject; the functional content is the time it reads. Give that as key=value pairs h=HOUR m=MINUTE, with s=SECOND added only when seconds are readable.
h=1 m=23
